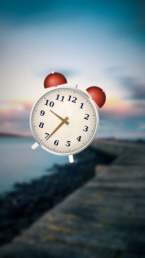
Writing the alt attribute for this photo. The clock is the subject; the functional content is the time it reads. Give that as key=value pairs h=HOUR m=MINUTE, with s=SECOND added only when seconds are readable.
h=9 m=34
